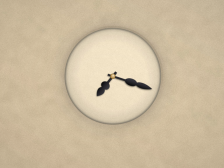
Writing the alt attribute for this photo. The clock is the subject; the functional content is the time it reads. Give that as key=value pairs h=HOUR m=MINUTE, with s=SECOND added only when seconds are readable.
h=7 m=18
